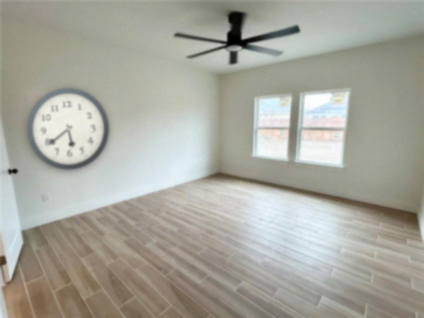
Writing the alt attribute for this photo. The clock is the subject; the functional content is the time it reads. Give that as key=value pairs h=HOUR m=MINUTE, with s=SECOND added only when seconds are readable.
h=5 m=39
